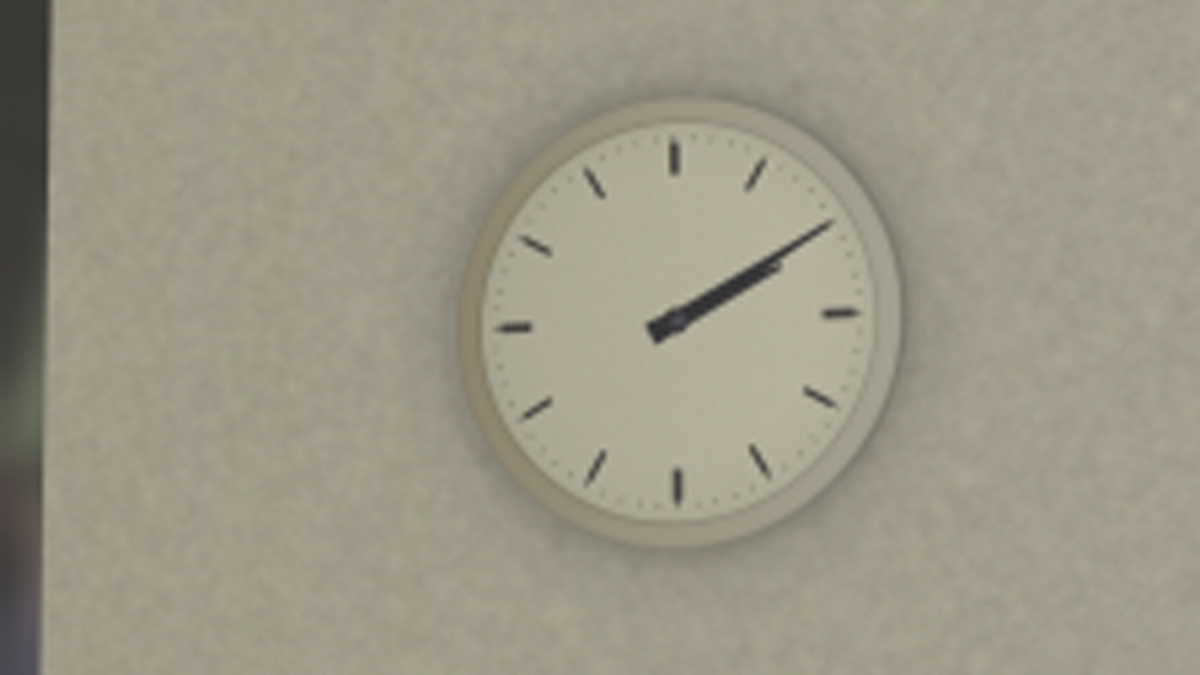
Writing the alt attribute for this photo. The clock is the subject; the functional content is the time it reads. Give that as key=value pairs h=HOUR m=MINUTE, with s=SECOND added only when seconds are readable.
h=2 m=10
